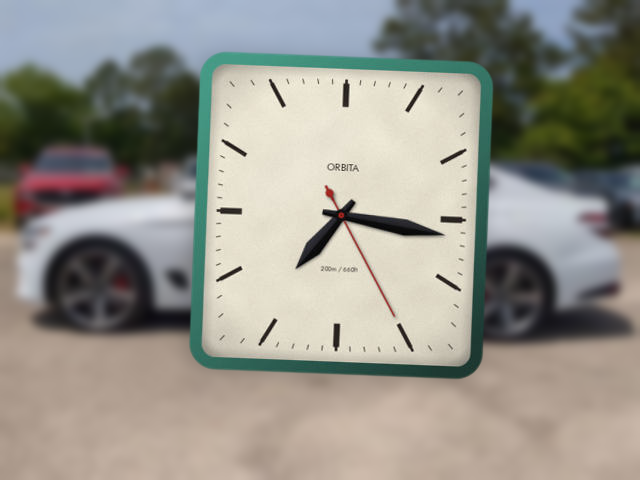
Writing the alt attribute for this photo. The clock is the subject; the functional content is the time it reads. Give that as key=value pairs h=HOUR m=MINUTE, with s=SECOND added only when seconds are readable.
h=7 m=16 s=25
